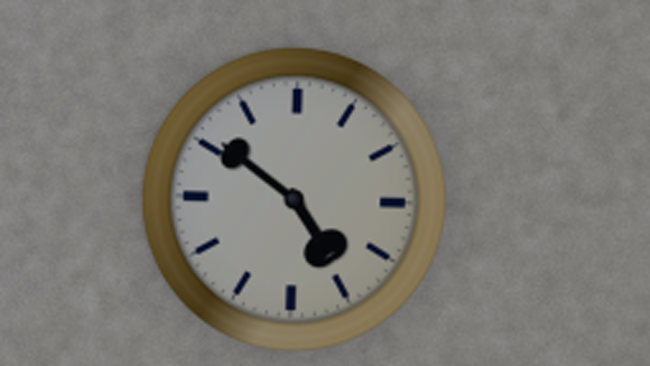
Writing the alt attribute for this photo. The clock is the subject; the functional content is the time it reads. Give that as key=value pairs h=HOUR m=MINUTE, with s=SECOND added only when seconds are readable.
h=4 m=51
